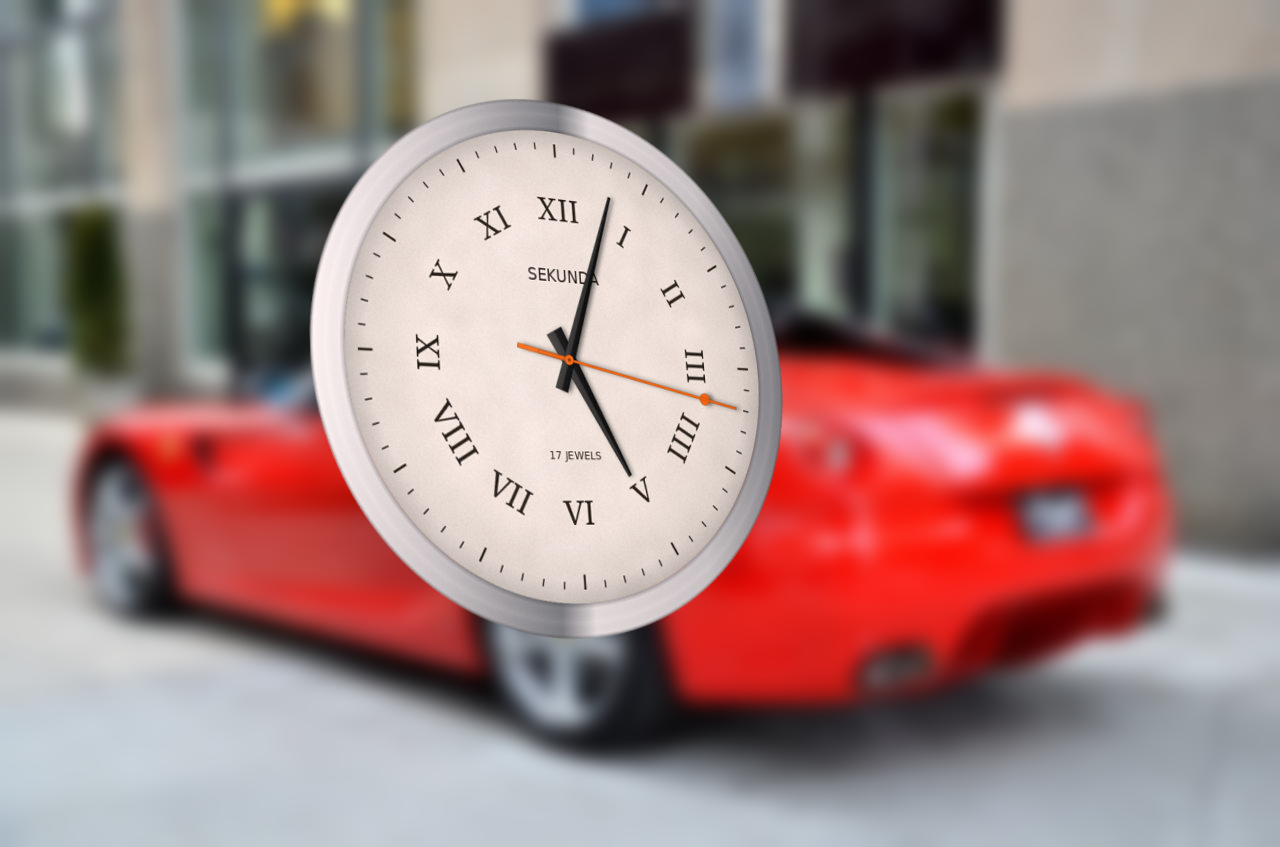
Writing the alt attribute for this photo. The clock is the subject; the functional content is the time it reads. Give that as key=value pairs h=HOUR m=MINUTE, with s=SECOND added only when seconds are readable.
h=5 m=3 s=17
